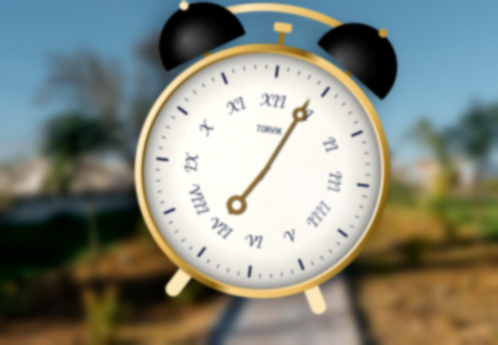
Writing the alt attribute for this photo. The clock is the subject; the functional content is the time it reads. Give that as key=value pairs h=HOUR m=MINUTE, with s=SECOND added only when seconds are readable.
h=7 m=4
